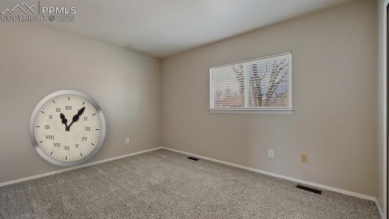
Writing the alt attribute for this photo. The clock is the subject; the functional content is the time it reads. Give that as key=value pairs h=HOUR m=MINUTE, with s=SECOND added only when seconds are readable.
h=11 m=6
